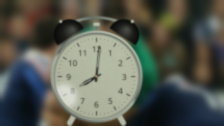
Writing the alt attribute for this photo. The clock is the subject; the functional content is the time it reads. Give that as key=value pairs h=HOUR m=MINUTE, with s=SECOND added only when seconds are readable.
h=8 m=1
